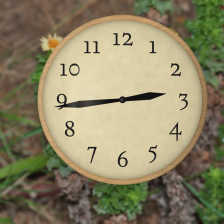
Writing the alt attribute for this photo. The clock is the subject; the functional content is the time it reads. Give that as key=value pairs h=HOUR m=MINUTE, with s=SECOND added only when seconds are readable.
h=2 m=44
